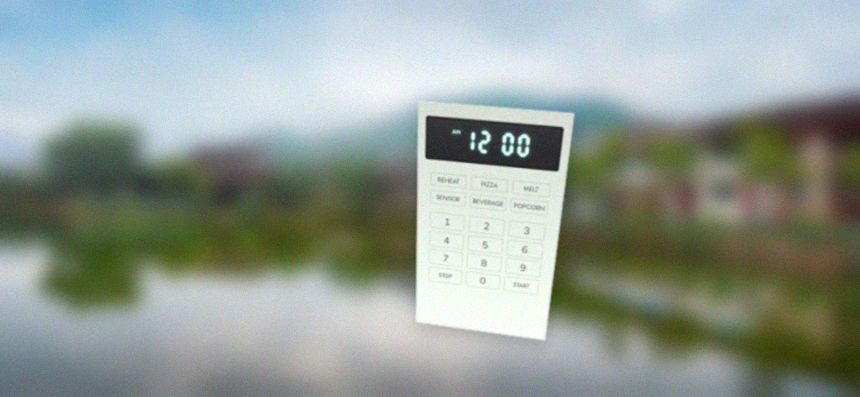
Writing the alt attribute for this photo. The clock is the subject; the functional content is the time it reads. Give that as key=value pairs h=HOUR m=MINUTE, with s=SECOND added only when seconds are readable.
h=12 m=0
